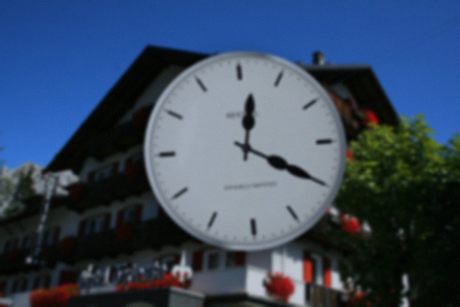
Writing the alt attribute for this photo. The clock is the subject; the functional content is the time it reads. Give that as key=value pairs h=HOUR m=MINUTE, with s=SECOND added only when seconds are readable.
h=12 m=20
